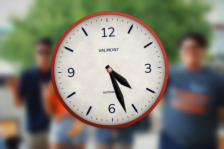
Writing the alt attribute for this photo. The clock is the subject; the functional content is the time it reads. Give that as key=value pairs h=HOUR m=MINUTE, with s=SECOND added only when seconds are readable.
h=4 m=27
